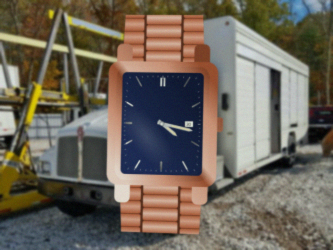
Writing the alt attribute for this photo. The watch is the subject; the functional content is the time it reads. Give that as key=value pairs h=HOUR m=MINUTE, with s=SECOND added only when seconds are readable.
h=4 m=17
